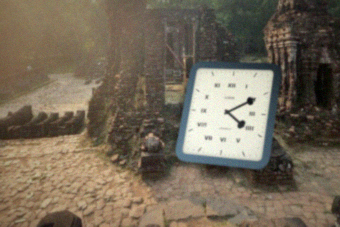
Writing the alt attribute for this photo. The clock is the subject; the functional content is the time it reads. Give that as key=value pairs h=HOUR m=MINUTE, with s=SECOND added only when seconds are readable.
h=4 m=10
